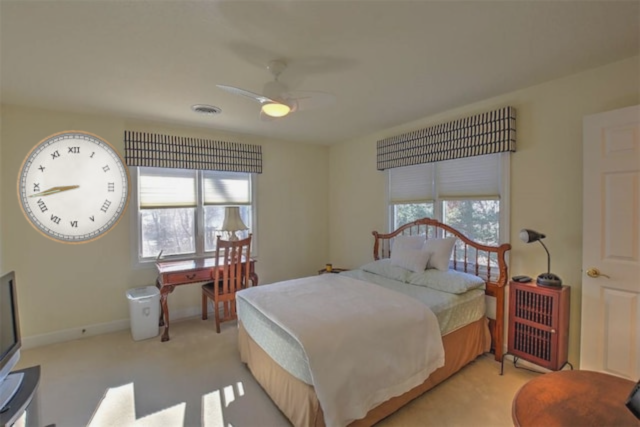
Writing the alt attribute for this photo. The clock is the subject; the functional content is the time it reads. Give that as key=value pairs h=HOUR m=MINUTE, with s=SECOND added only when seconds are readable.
h=8 m=43
